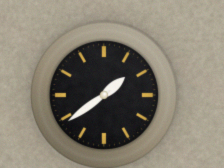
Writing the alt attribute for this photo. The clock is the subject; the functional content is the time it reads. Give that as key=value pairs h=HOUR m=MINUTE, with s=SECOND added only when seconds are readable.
h=1 m=39
